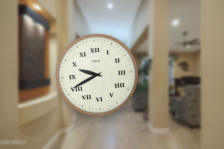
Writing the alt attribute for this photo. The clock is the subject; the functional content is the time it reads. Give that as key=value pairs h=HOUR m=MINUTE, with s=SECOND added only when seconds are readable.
h=9 m=41
